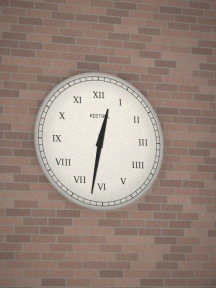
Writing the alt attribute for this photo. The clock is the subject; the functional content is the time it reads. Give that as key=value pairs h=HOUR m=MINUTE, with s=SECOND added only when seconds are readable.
h=12 m=32
